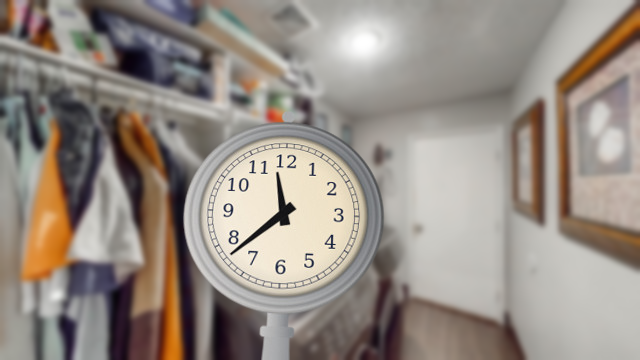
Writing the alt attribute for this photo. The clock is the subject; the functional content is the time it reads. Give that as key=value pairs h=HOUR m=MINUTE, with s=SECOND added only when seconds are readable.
h=11 m=38
